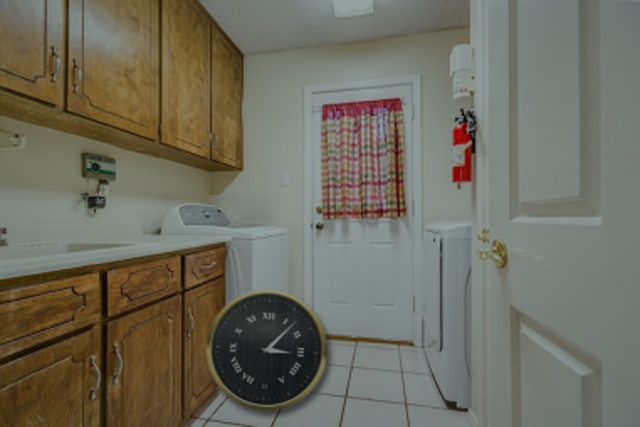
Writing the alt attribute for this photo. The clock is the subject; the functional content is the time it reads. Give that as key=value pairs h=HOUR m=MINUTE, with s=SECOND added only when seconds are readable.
h=3 m=7
